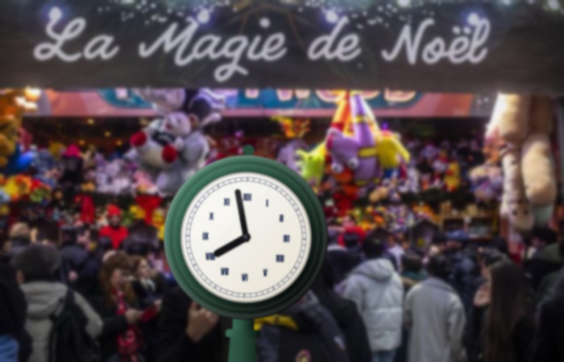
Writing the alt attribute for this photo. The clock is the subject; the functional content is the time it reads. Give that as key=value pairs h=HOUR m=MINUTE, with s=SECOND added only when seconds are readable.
h=7 m=58
